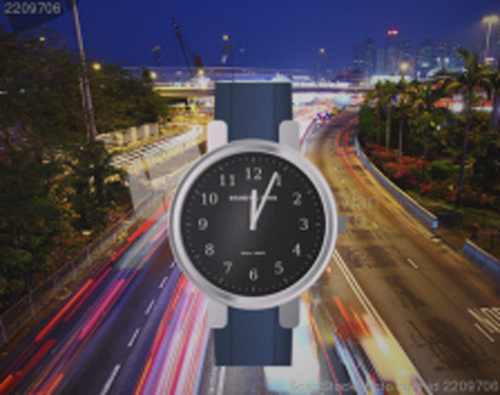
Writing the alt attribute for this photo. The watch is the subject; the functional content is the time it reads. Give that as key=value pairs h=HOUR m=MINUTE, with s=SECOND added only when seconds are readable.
h=12 m=4
